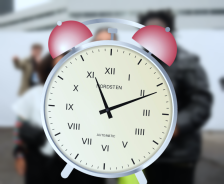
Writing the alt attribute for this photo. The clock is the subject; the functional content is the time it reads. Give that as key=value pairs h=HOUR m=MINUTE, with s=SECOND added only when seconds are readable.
h=11 m=11
